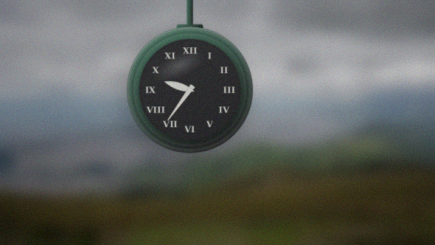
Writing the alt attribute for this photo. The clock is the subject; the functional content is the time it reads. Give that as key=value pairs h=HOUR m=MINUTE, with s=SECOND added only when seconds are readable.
h=9 m=36
